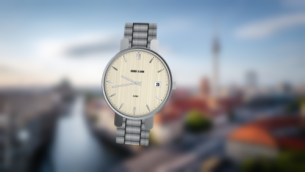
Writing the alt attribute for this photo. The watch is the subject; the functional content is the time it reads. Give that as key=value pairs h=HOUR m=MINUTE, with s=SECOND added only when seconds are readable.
h=9 m=43
